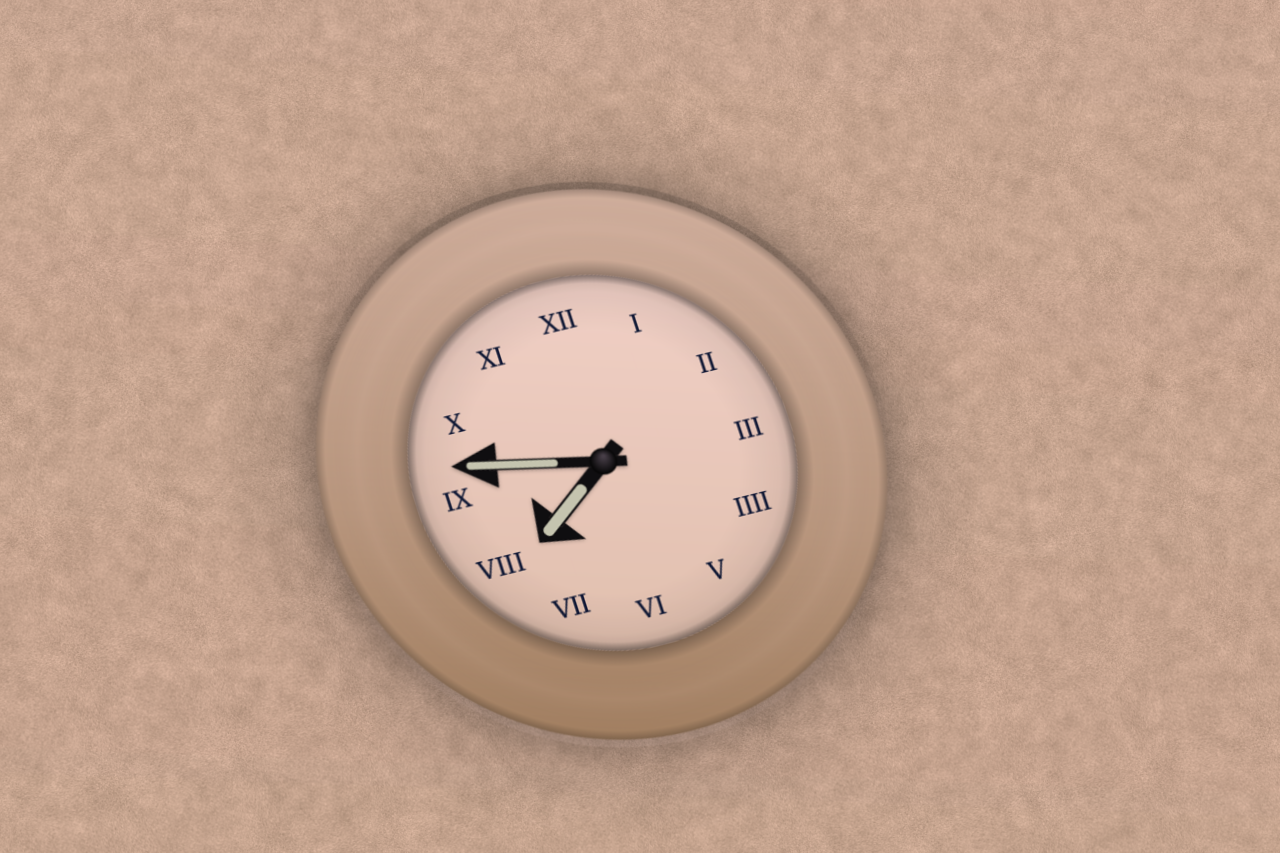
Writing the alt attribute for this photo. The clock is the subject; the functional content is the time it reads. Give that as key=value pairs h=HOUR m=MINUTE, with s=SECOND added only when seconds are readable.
h=7 m=47
